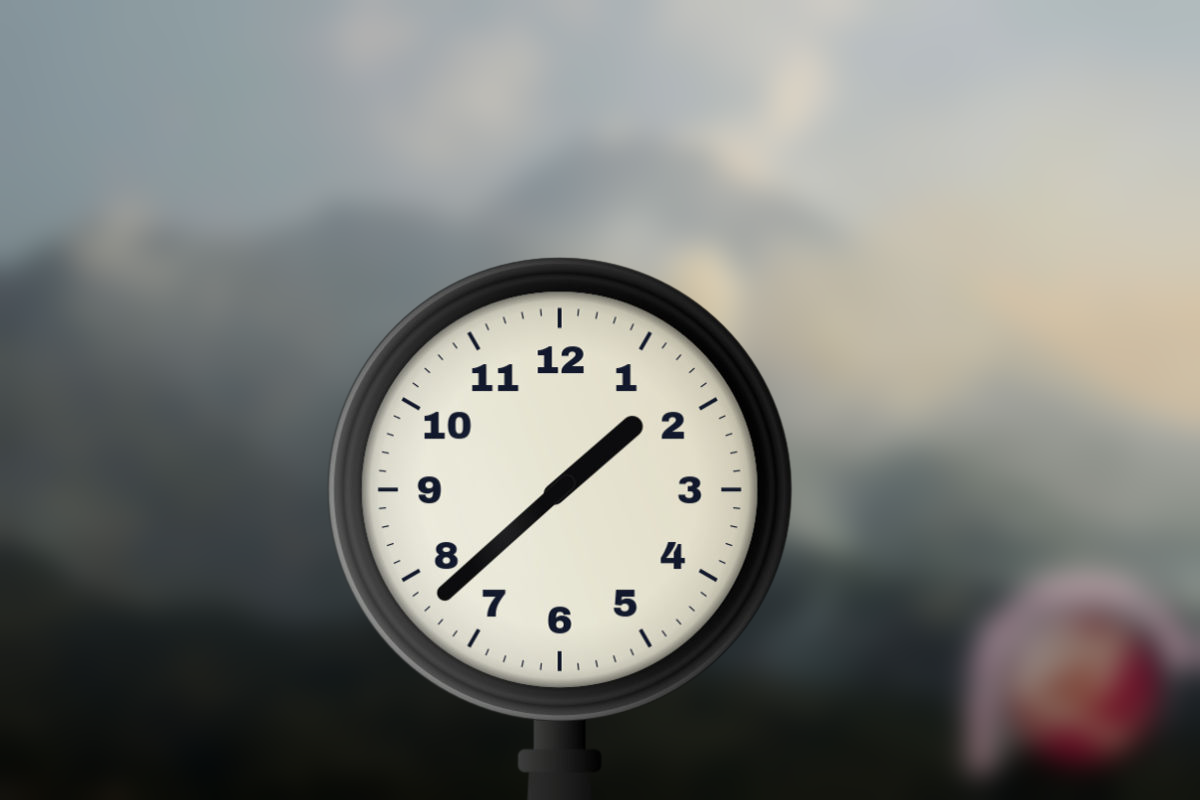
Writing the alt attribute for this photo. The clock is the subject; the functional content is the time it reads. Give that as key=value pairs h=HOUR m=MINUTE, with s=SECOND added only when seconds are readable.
h=1 m=38
